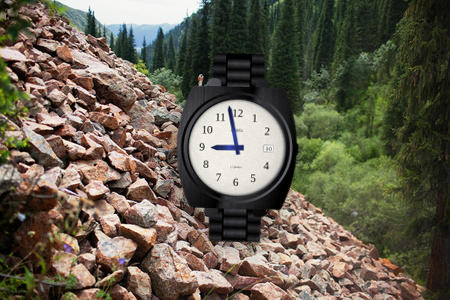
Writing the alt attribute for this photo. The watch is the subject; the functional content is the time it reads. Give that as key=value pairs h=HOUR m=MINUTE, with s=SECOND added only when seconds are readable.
h=8 m=58
